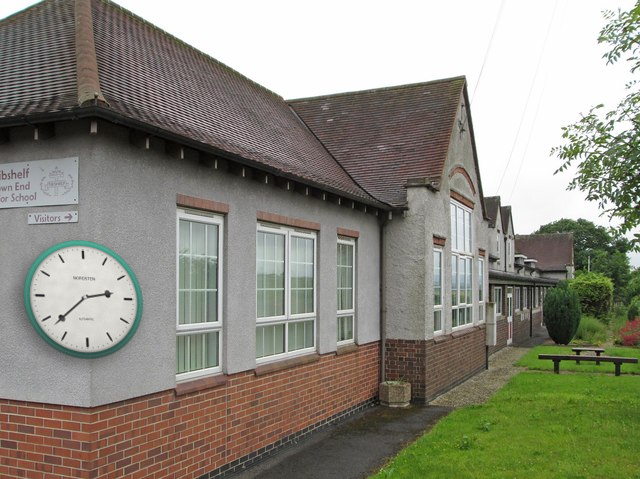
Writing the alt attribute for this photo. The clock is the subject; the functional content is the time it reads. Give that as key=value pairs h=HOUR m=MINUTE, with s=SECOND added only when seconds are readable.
h=2 m=38
